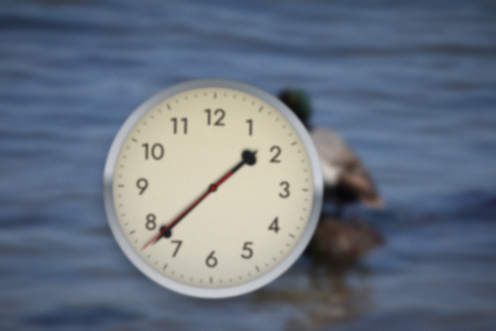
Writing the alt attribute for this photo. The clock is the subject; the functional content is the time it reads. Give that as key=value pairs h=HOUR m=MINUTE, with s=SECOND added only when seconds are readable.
h=1 m=37 s=38
